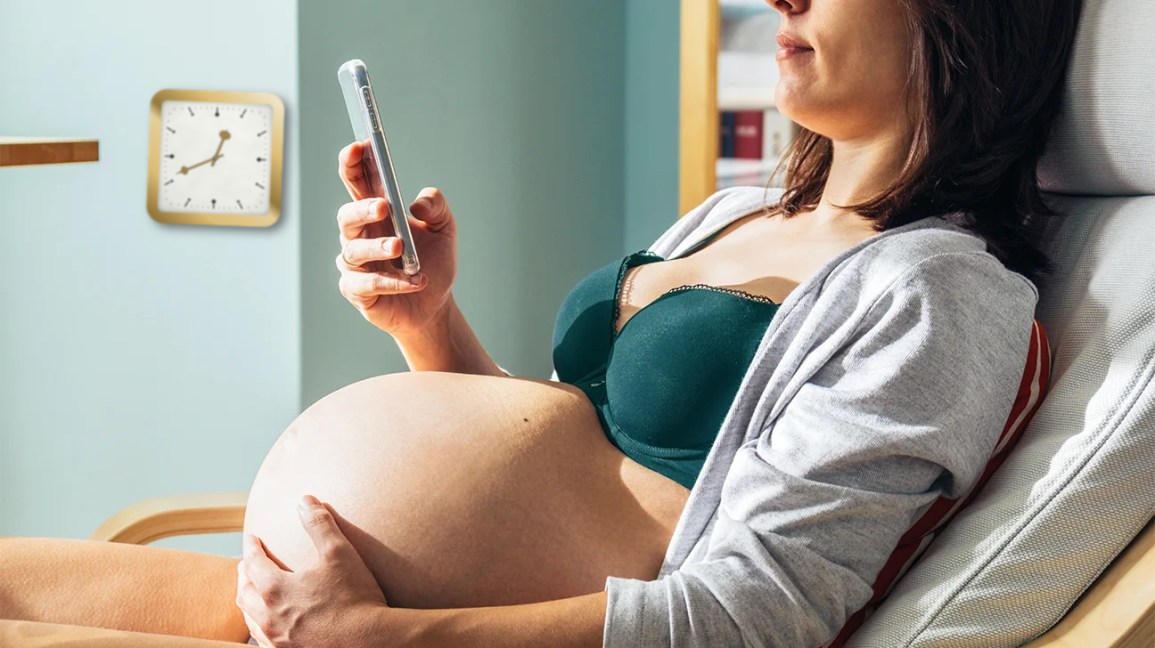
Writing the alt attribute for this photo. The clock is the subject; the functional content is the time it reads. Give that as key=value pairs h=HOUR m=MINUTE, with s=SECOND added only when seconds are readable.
h=12 m=41
